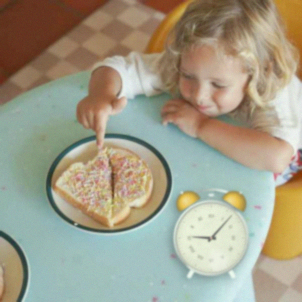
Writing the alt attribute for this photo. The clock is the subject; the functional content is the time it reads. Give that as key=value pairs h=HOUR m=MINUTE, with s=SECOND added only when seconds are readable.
h=9 m=7
